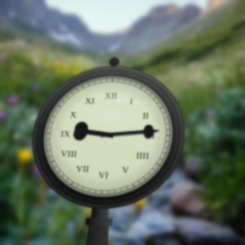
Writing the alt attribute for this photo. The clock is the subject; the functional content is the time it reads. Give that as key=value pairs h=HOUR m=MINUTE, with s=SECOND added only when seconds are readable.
h=9 m=14
